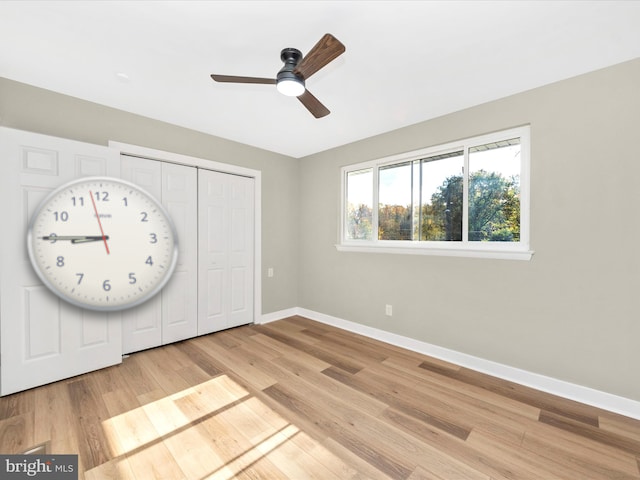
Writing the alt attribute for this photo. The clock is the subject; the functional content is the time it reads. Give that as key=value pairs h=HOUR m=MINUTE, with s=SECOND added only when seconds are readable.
h=8 m=44 s=58
